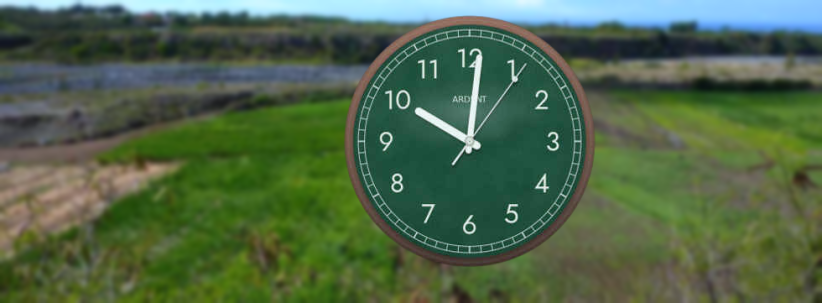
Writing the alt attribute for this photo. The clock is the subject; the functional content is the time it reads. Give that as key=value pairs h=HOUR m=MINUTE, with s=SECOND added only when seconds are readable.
h=10 m=1 s=6
